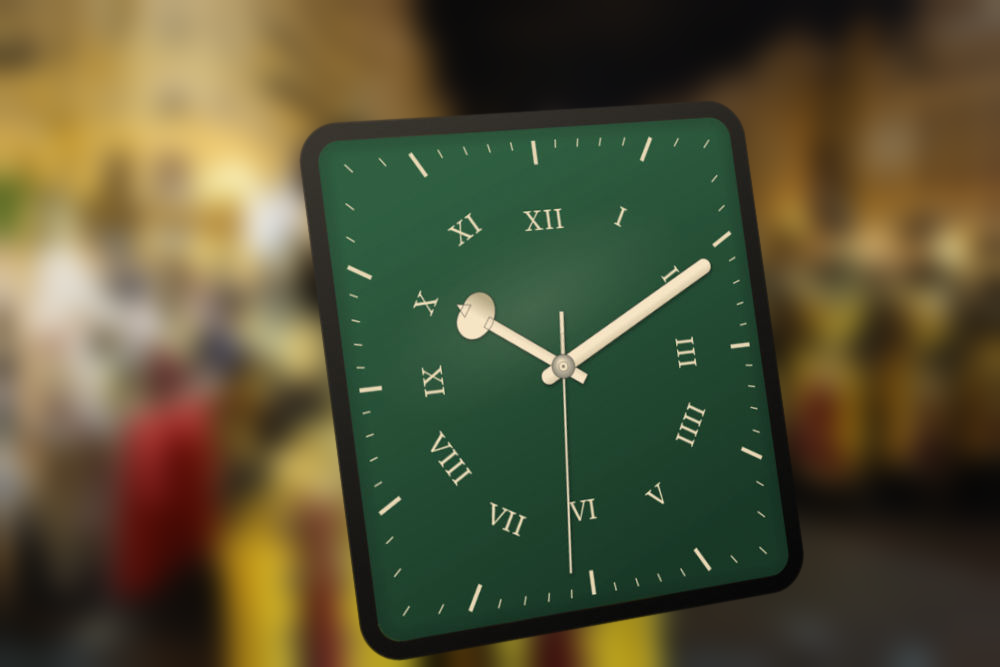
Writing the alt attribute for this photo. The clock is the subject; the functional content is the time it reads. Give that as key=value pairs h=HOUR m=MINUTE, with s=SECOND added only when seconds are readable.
h=10 m=10 s=31
